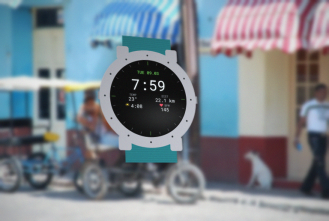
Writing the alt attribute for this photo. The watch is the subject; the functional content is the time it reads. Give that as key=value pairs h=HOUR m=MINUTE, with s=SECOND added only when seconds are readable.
h=7 m=59
